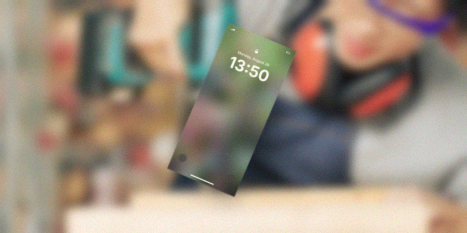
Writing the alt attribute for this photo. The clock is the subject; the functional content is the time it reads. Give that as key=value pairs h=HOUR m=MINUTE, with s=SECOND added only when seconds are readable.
h=13 m=50
